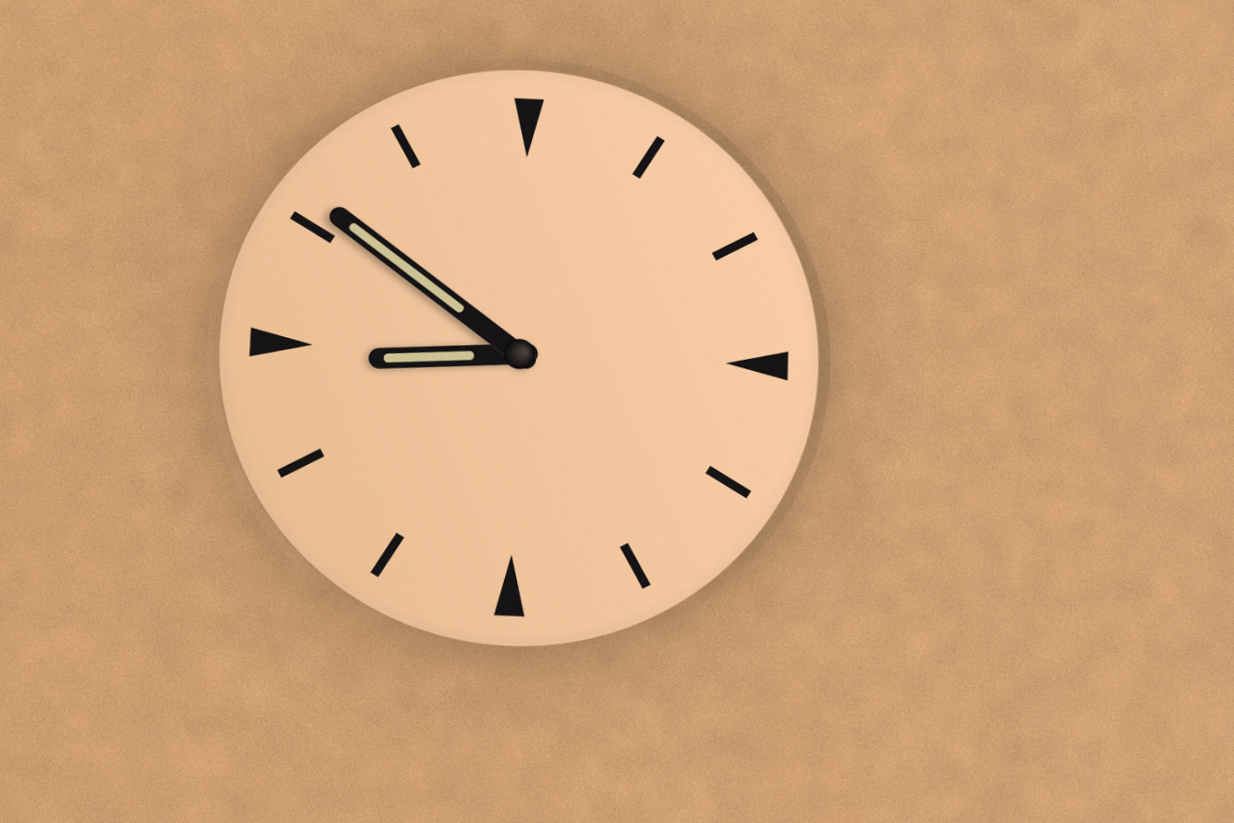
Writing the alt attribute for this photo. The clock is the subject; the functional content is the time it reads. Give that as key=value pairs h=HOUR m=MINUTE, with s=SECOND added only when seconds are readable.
h=8 m=51
